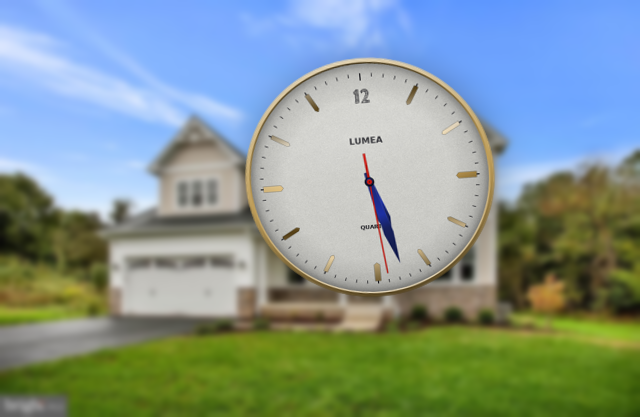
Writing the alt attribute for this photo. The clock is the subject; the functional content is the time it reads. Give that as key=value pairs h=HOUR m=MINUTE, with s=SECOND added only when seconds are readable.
h=5 m=27 s=29
